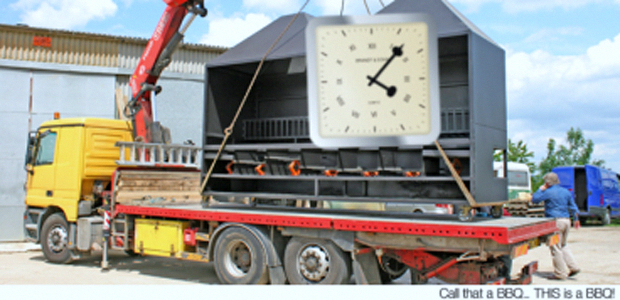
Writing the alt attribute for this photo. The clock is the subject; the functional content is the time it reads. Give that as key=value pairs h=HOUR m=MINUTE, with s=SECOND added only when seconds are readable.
h=4 m=7
